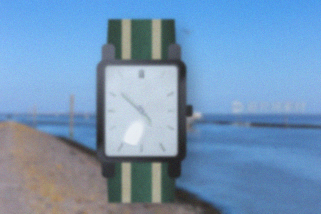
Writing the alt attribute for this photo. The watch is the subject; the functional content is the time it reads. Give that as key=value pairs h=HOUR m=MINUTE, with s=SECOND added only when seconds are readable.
h=4 m=52
